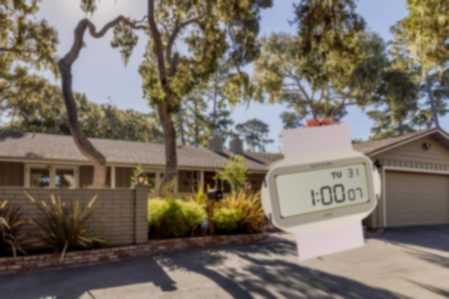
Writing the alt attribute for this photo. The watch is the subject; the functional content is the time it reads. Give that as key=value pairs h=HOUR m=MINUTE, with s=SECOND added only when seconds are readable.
h=1 m=0 s=7
